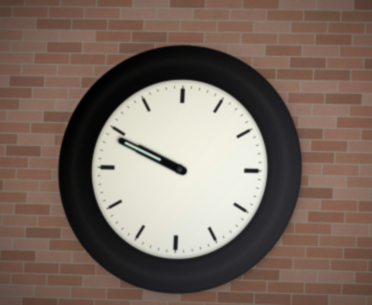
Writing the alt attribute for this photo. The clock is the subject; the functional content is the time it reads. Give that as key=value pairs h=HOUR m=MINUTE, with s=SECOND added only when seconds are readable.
h=9 m=49
